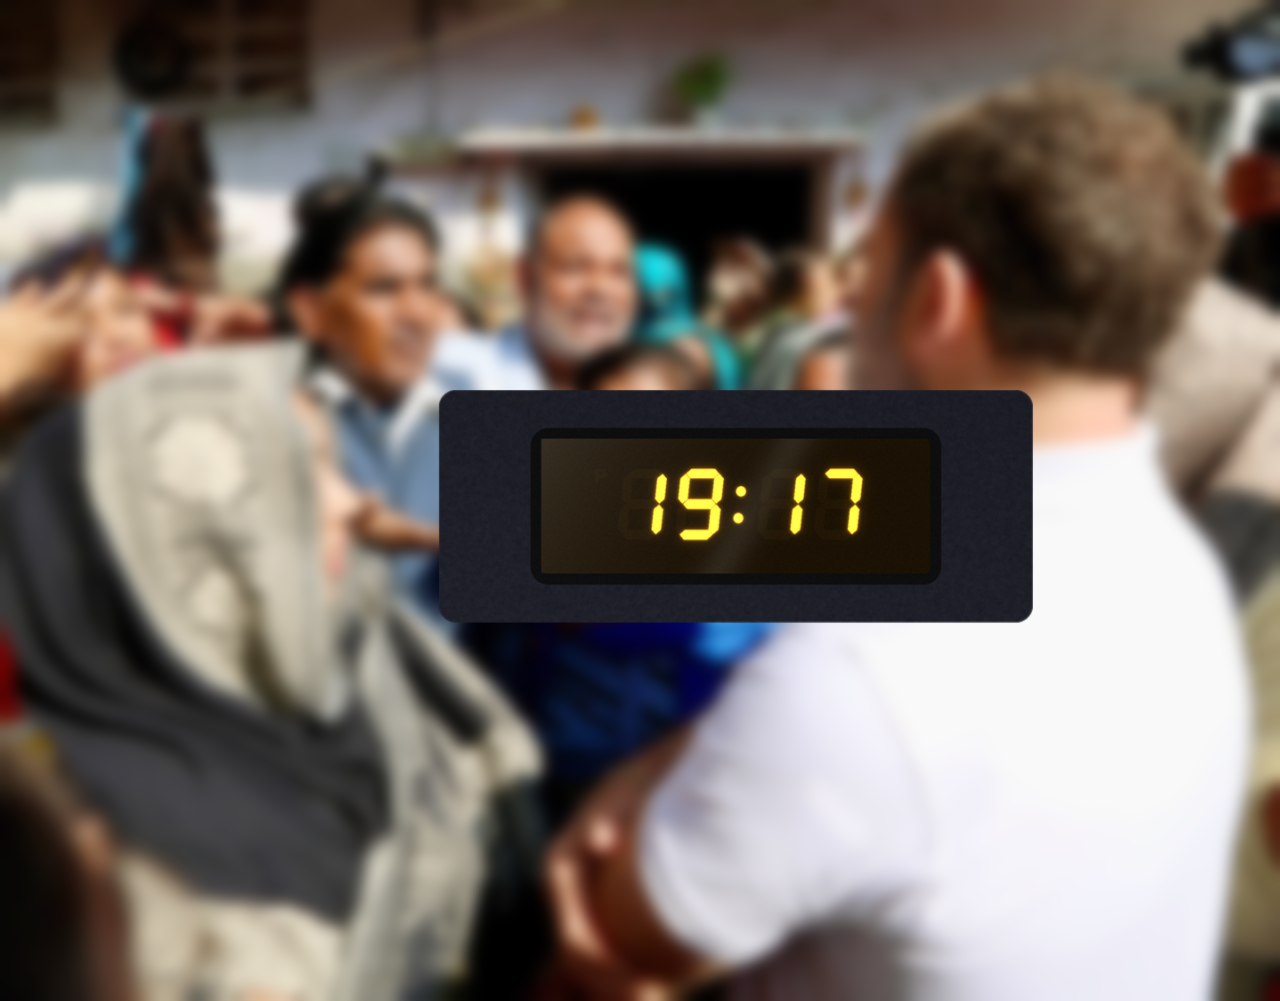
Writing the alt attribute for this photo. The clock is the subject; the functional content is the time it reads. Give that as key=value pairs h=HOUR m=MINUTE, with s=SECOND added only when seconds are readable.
h=19 m=17
